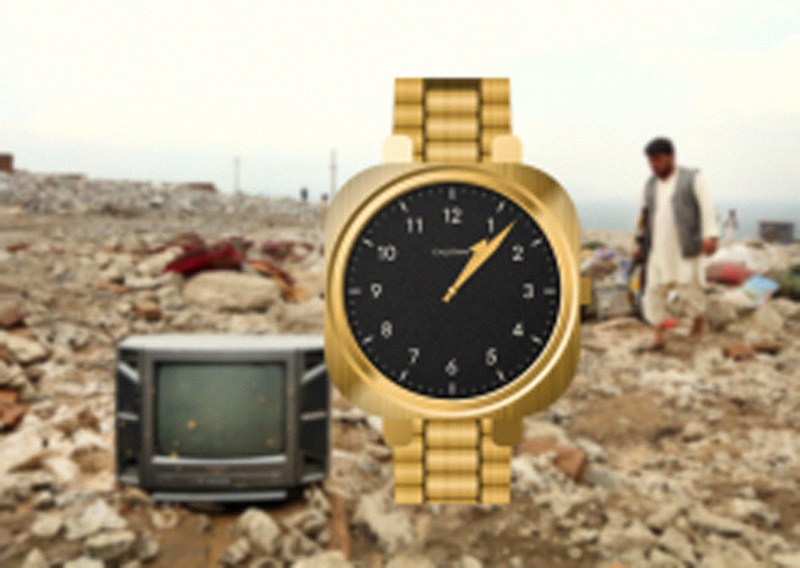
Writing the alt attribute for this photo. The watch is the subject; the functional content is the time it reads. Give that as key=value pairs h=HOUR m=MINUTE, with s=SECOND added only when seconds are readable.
h=1 m=7
